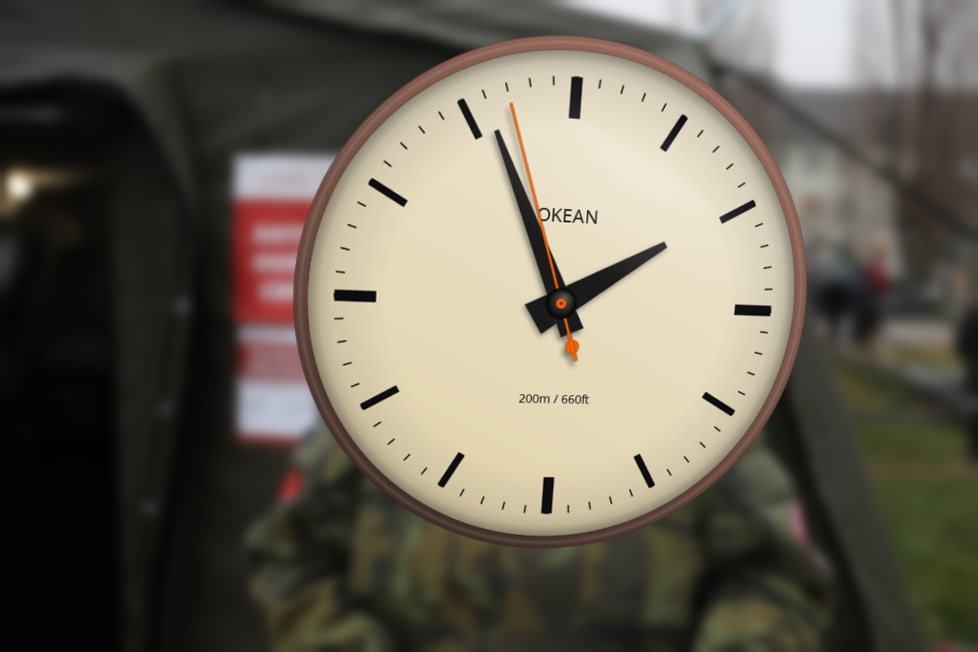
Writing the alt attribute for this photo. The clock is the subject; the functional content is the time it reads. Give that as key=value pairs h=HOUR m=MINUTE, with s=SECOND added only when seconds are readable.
h=1 m=55 s=57
